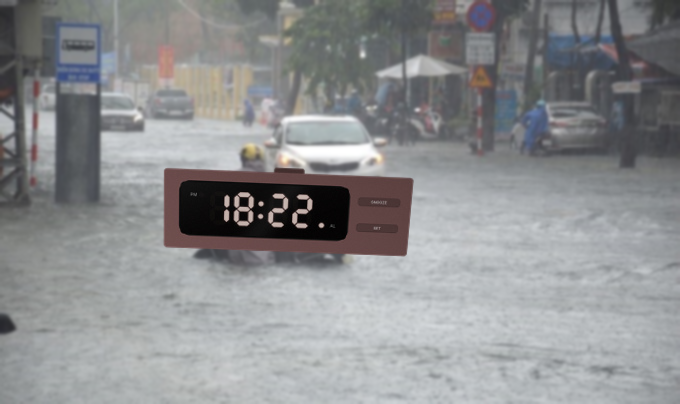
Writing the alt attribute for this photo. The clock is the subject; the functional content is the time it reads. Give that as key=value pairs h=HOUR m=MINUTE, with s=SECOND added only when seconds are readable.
h=18 m=22
